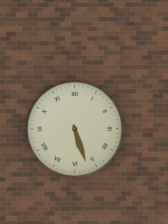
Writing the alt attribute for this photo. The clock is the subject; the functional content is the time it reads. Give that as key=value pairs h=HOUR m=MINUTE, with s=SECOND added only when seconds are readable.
h=5 m=27
